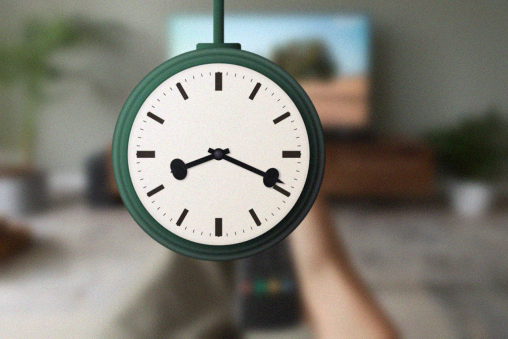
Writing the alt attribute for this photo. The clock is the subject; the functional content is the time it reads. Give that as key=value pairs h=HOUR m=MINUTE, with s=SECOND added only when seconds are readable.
h=8 m=19
